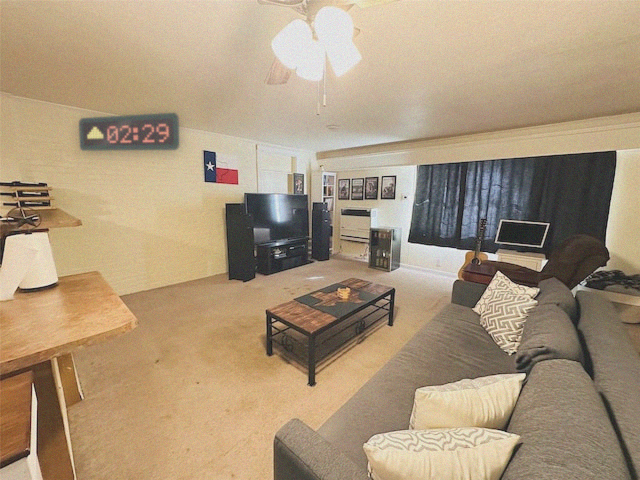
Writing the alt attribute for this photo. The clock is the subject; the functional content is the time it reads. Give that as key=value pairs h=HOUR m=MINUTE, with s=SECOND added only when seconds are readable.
h=2 m=29
